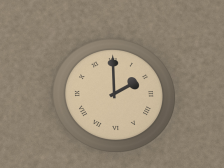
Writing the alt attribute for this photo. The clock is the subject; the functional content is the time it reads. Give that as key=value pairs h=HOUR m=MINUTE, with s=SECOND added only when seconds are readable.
h=2 m=0
